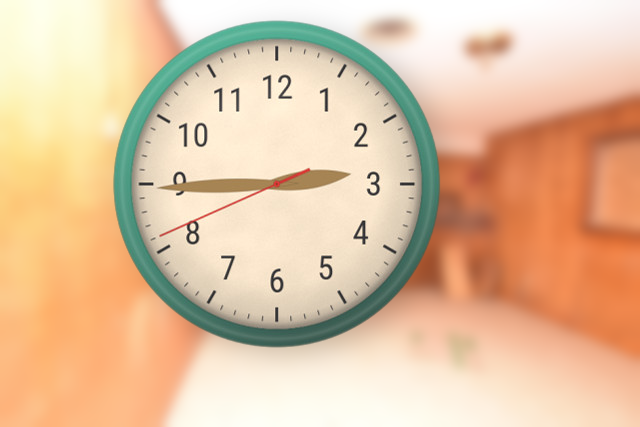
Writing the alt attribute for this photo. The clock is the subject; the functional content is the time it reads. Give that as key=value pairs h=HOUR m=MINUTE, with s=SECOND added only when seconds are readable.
h=2 m=44 s=41
